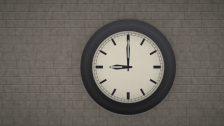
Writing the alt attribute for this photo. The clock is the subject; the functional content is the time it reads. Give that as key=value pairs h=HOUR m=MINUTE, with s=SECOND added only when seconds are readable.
h=9 m=0
